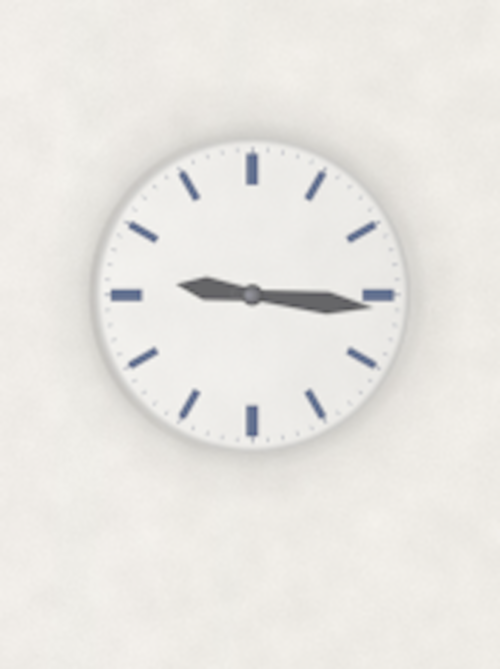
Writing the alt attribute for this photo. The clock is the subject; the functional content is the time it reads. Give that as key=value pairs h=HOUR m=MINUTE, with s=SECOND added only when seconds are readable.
h=9 m=16
